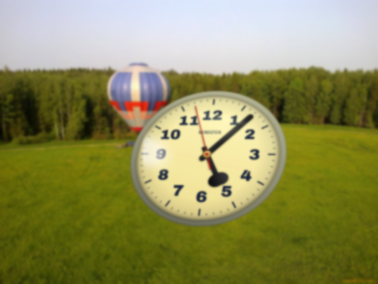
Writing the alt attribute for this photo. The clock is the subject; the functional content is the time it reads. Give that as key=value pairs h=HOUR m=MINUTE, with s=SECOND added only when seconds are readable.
h=5 m=6 s=57
